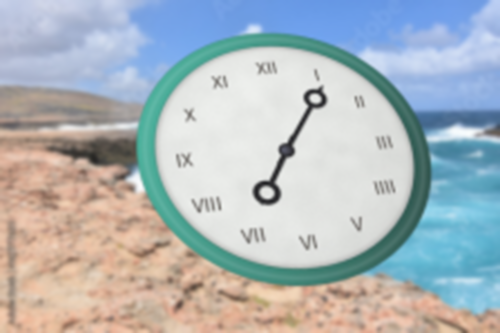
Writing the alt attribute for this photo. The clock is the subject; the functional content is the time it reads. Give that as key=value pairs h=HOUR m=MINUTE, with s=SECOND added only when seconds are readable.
h=7 m=6
